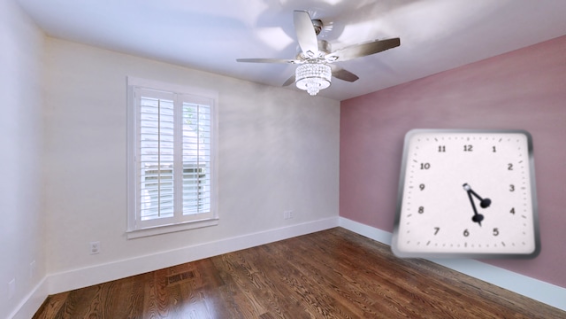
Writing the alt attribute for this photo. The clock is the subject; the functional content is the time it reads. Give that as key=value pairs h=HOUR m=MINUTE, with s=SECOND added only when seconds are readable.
h=4 m=27
